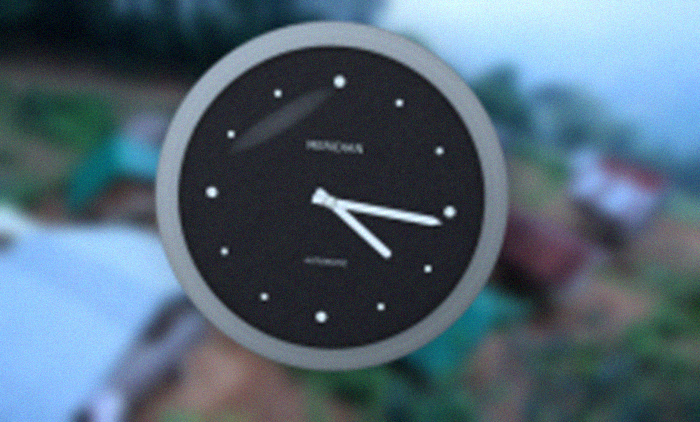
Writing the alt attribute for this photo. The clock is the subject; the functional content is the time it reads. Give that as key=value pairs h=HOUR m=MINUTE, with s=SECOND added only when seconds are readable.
h=4 m=16
